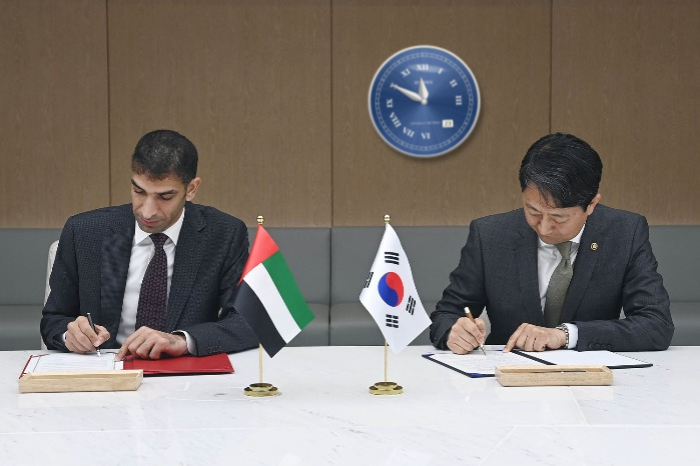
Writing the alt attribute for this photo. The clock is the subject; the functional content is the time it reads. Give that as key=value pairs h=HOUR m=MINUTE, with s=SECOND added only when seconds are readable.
h=11 m=50
